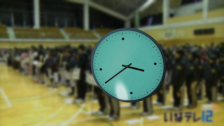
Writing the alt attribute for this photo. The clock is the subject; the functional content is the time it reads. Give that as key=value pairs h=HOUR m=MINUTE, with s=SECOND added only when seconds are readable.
h=3 m=40
